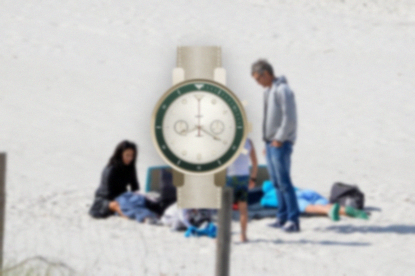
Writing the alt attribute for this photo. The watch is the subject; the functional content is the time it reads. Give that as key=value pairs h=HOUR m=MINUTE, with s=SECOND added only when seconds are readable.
h=8 m=20
